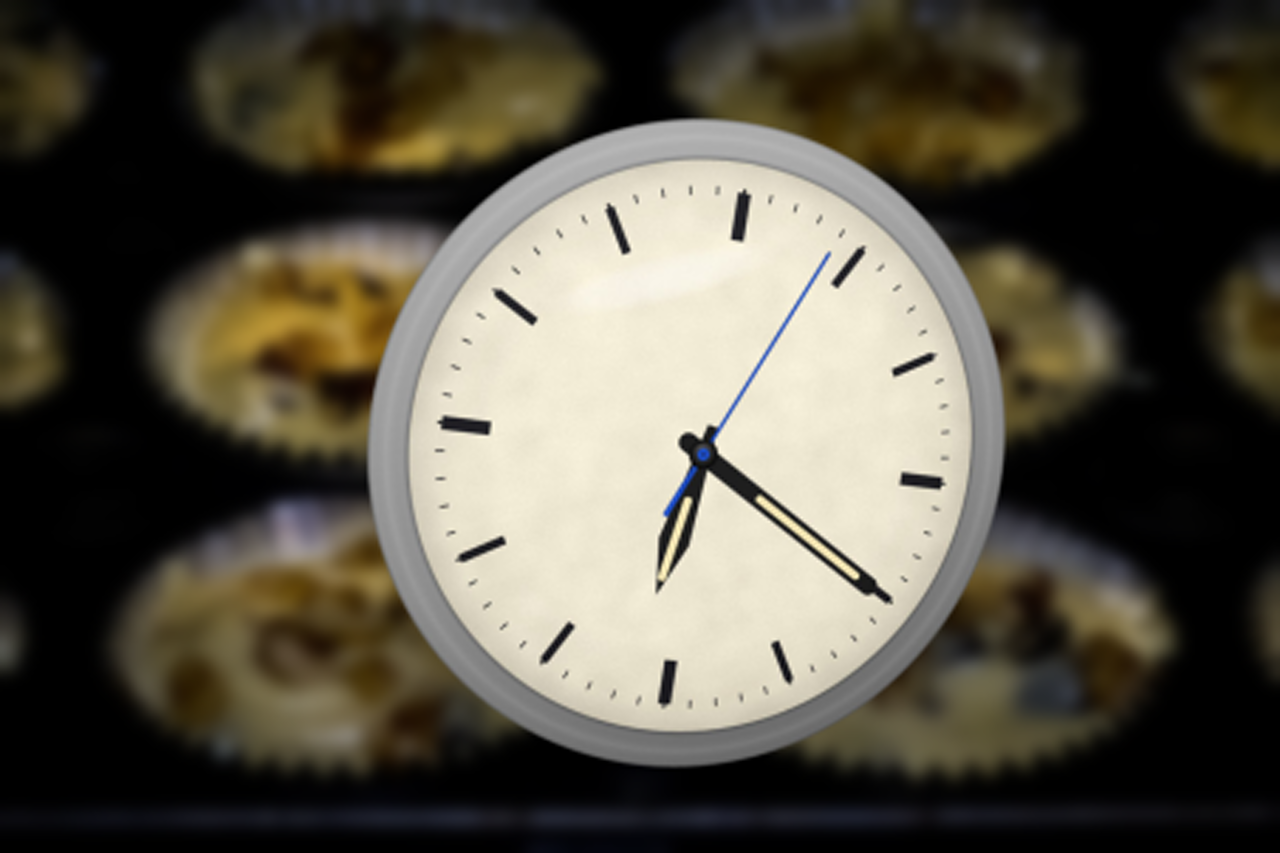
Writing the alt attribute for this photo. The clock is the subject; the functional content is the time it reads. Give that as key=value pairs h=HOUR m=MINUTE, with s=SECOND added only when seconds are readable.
h=6 m=20 s=4
